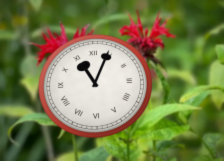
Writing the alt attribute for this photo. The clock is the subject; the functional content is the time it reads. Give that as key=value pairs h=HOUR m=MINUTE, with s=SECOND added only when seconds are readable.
h=11 m=4
